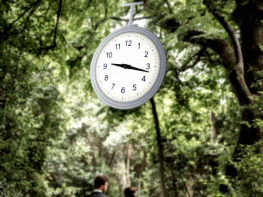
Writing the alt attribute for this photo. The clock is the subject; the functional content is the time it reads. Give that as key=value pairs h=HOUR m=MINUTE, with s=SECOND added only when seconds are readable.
h=9 m=17
